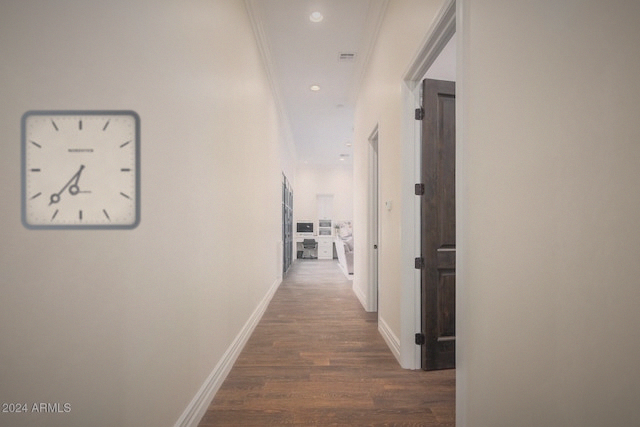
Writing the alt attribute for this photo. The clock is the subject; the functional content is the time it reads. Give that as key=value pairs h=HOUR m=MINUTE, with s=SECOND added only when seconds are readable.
h=6 m=37
